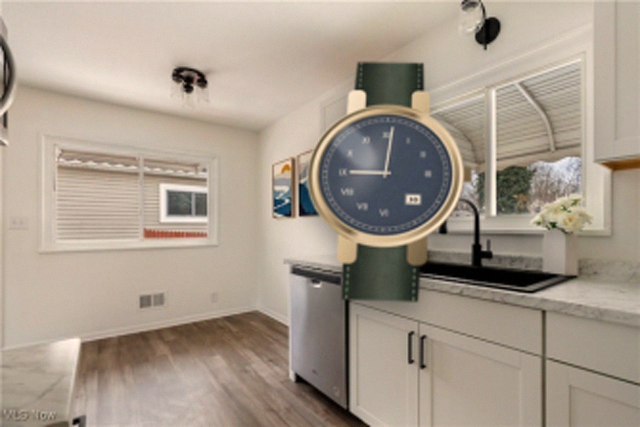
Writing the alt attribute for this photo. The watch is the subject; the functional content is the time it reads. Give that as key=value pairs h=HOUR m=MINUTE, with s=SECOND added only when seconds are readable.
h=9 m=1
